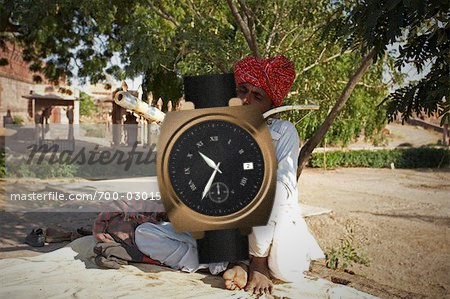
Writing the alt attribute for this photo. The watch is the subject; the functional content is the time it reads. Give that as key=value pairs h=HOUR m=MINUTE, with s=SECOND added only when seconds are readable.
h=10 m=35
